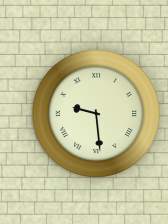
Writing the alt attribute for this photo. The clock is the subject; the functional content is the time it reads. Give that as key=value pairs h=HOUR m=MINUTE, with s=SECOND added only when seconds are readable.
h=9 m=29
